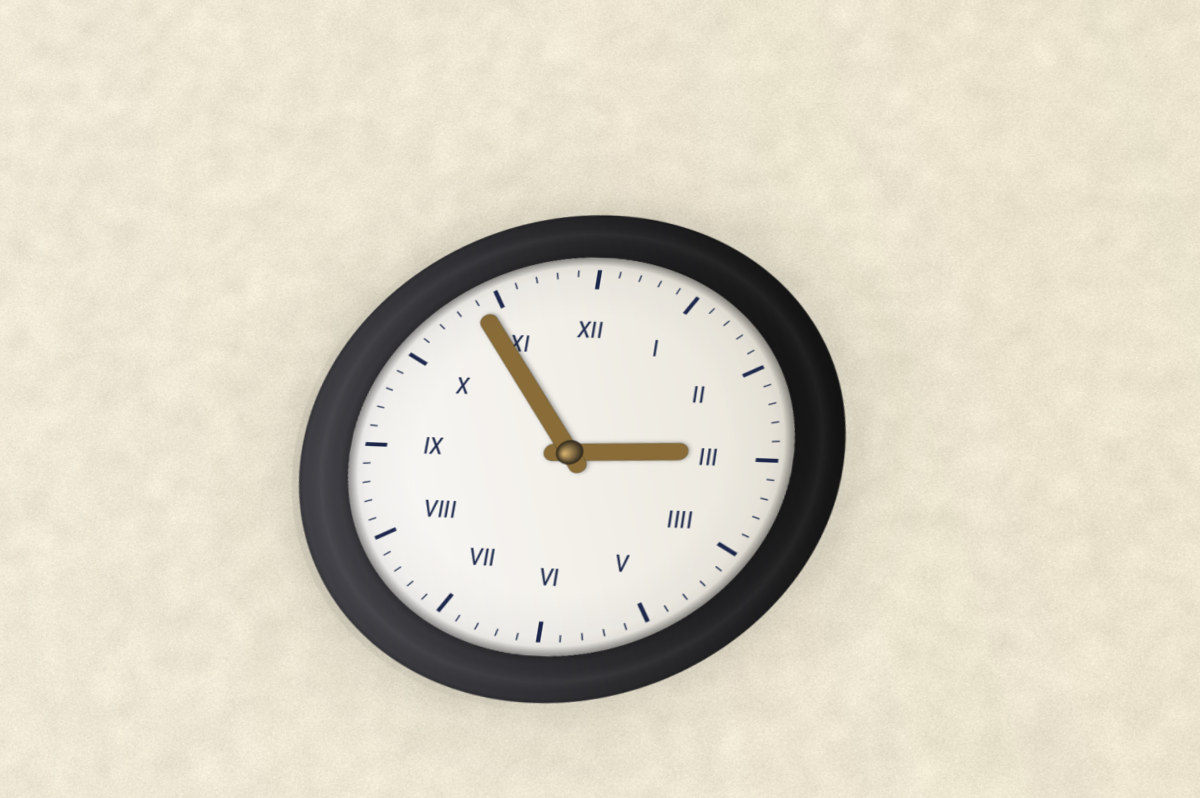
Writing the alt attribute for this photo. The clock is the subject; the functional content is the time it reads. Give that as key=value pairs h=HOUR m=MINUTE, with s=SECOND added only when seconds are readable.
h=2 m=54
